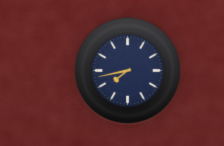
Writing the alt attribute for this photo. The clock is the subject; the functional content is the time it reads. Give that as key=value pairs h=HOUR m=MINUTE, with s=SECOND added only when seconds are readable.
h=7 m=43
